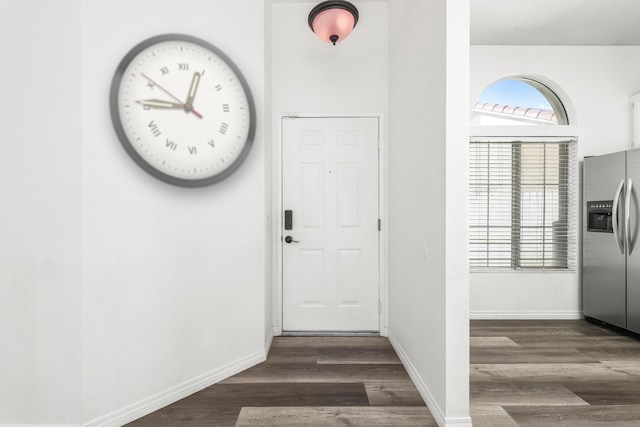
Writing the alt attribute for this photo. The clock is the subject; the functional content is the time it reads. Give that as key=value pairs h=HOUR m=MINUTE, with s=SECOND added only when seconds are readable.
h=12 m=45 s=51
